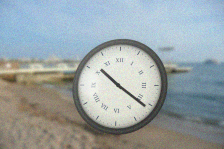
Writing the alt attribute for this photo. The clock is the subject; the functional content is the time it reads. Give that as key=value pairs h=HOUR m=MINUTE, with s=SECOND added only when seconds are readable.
h=10 m=21
